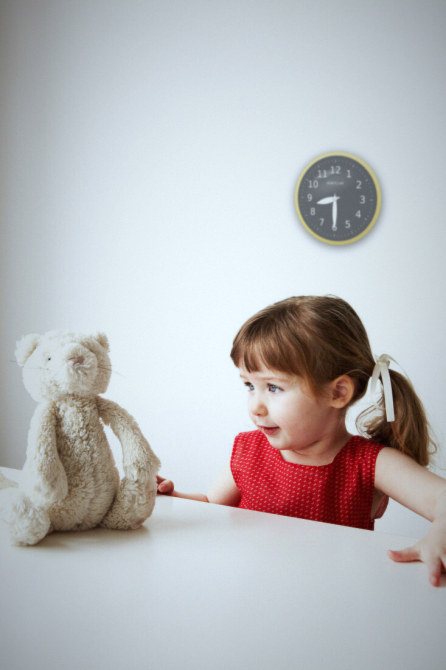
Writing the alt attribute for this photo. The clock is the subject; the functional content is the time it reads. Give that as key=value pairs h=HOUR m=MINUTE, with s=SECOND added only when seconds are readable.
h=8 m=30
